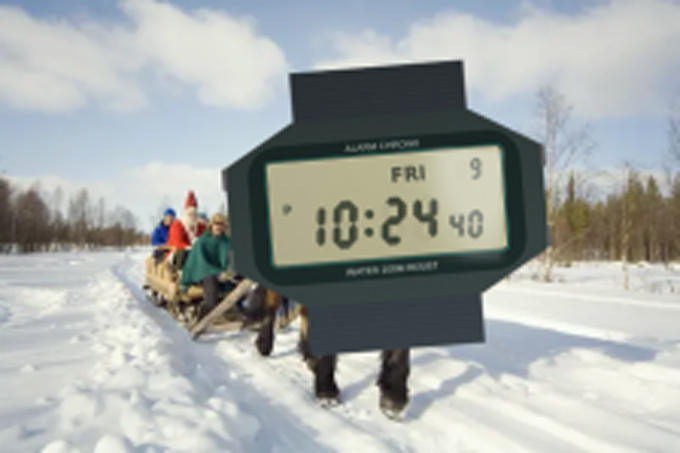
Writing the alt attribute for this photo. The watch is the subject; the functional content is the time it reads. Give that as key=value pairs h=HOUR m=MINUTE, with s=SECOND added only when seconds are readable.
h=10 m=24 s=40
